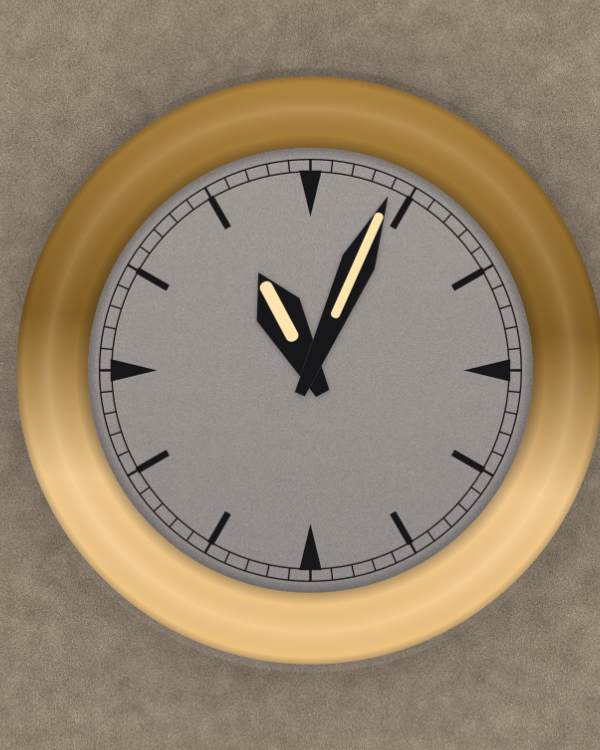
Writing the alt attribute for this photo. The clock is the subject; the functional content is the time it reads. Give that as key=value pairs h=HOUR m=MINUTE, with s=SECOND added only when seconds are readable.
h=11 m=4
